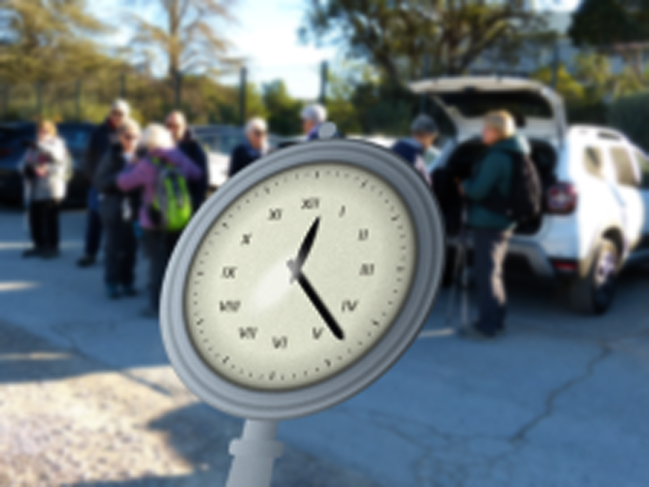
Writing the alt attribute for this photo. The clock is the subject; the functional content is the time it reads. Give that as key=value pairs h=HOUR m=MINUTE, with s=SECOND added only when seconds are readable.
h=12 m=23
